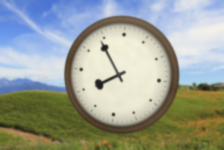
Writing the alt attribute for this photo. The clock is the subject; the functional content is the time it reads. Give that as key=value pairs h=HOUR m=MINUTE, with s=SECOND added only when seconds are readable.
h=7 m=54
